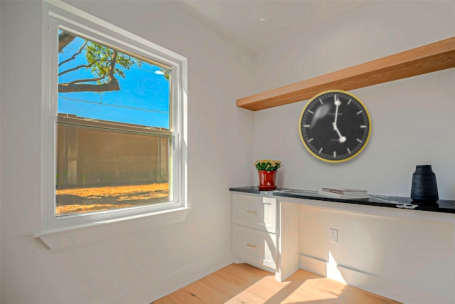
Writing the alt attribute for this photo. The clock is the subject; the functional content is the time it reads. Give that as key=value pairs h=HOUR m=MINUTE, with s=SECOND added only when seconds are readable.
h=5 m=1
